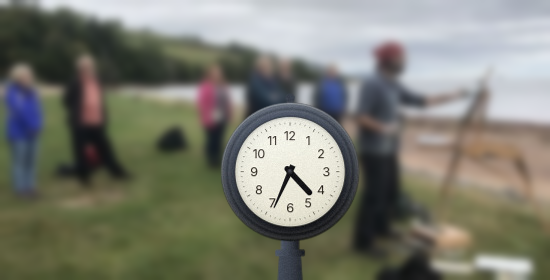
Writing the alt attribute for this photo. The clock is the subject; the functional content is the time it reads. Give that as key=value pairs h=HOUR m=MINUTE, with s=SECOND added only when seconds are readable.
h=4 m=34
